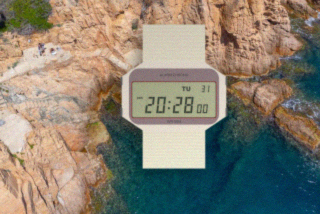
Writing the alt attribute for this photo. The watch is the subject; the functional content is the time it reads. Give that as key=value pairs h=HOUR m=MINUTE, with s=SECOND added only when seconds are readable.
h=20 m=28
